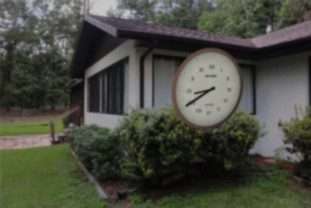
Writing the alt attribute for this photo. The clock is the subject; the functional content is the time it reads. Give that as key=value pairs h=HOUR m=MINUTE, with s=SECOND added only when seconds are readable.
h=8 m=40
